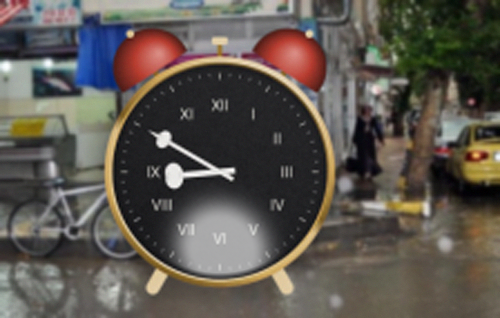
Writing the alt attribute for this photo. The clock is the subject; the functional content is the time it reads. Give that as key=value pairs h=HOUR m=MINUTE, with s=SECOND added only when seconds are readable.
h=8 m=50
